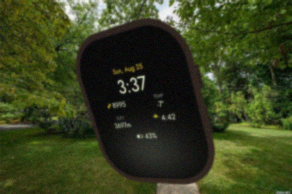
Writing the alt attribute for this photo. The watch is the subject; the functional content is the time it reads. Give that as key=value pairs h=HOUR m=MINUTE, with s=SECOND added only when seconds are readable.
h=3 m=37
